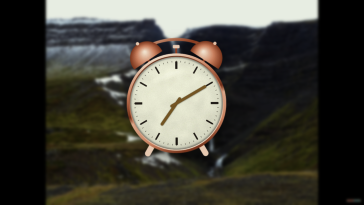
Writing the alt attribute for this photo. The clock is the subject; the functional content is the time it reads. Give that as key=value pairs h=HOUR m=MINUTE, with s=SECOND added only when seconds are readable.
h=7 m=10
